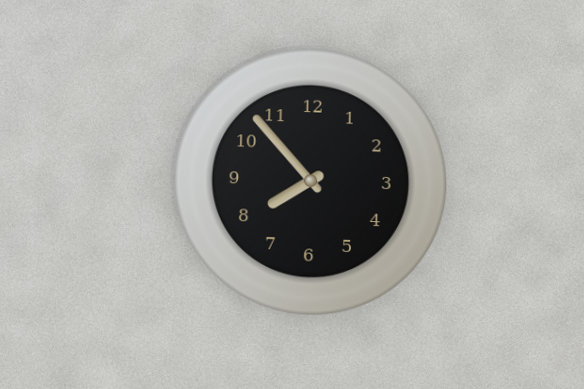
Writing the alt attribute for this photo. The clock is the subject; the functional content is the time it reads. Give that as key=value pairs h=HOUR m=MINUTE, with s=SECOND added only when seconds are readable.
h=7 m=53
